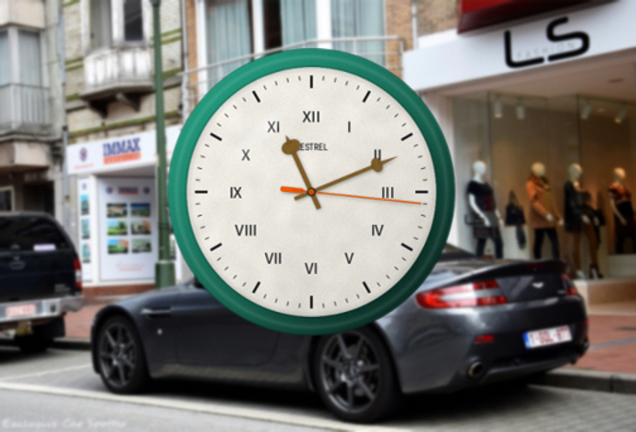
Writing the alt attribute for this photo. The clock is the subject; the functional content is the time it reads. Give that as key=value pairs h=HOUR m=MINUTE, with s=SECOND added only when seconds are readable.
h=11 m=11 s=16
